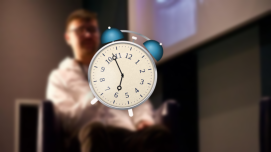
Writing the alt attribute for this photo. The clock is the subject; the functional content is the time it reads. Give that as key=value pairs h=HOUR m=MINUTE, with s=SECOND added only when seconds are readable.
h=5 m=53
